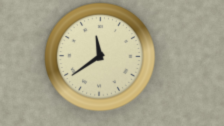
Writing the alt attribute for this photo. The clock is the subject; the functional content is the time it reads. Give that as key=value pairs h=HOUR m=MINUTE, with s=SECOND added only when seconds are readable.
h=11 m=39
